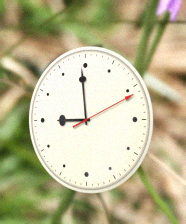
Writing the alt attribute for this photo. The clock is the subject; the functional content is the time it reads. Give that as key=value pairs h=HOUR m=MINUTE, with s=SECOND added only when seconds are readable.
h=8 m=59 s=11
